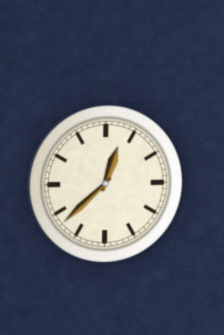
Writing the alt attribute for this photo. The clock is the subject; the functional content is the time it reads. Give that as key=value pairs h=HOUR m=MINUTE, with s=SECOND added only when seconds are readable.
h=12 m=38
